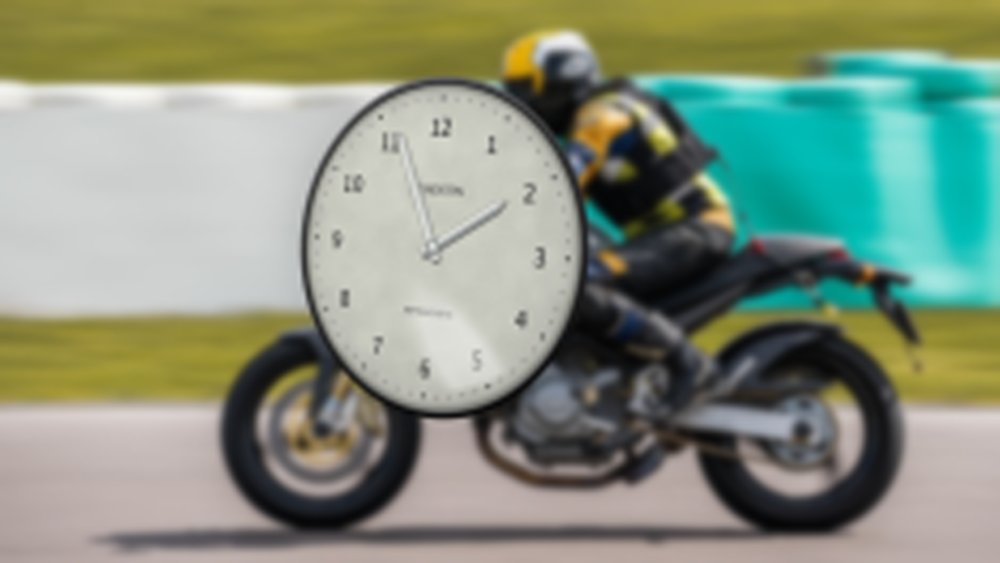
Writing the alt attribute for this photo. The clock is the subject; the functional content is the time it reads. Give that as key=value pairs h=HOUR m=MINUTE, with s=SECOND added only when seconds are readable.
h=1 m=56
